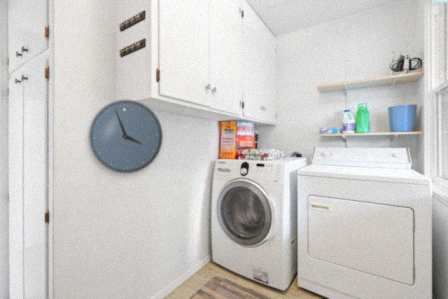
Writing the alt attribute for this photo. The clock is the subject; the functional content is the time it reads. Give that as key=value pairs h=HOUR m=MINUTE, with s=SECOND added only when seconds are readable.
h=3 m=57
